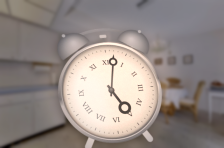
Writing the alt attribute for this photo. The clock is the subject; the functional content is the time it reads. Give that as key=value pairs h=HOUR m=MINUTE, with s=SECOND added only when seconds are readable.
h=5 m=2
